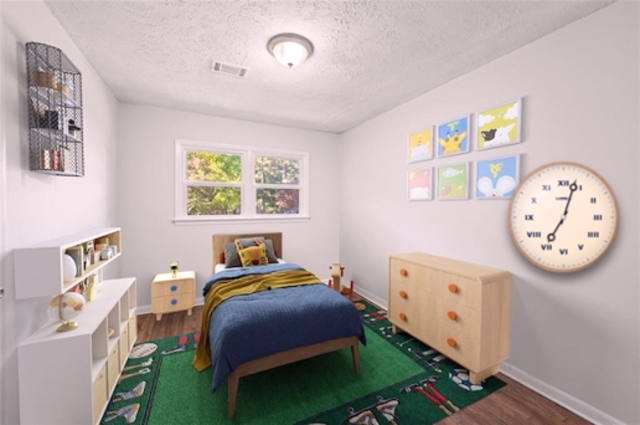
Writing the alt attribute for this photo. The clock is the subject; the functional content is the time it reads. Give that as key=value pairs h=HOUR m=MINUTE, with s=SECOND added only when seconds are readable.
h=7 m=3
